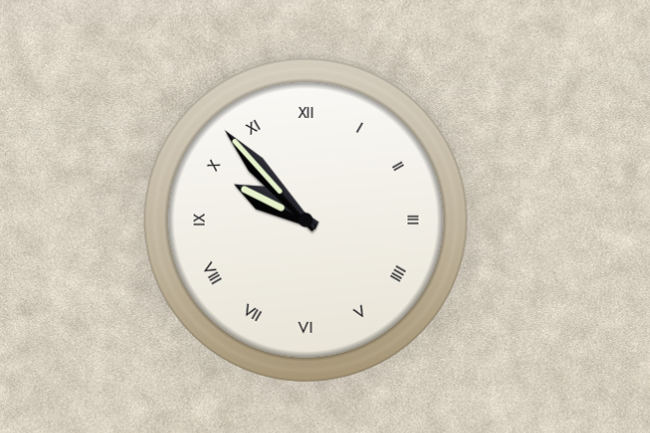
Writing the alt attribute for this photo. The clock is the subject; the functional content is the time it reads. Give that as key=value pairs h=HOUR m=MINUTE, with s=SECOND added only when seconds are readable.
h=9 m=53
